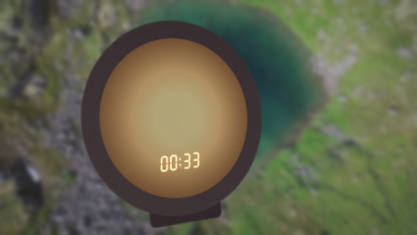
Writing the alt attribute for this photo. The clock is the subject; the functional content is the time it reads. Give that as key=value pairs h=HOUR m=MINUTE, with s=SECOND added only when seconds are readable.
h=0 m=33
